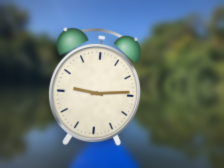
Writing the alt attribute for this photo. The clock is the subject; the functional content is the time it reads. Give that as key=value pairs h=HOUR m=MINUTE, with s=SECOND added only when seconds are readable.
h=9 m=14
